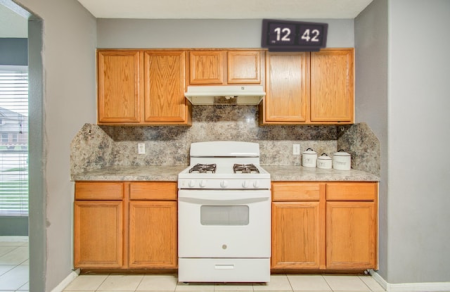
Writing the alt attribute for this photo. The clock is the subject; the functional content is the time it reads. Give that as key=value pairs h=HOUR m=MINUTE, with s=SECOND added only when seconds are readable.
h=12 m=42
